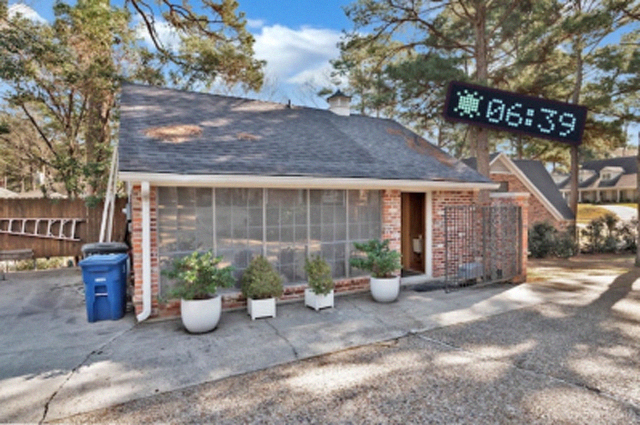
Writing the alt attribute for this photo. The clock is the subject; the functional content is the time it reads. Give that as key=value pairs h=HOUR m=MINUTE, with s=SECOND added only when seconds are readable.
h=6 m=39
